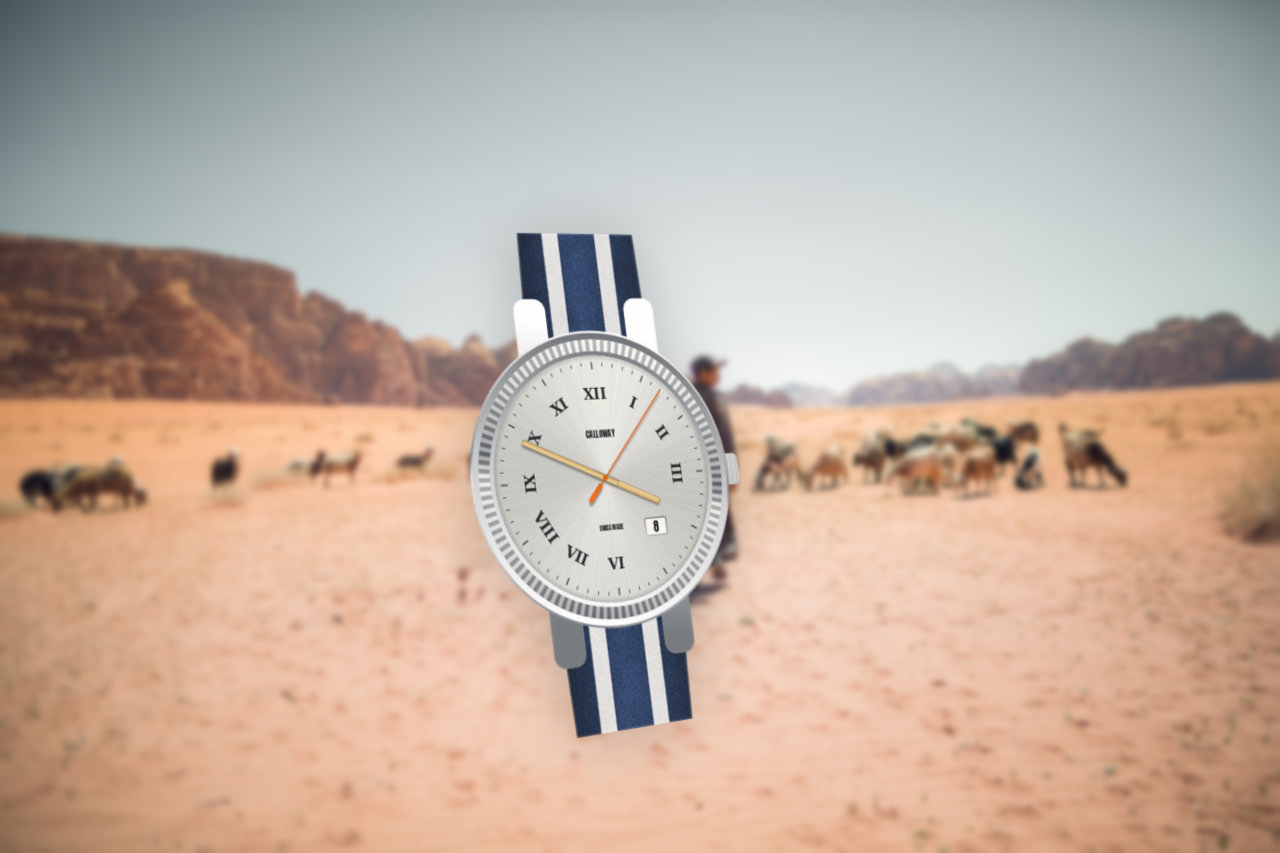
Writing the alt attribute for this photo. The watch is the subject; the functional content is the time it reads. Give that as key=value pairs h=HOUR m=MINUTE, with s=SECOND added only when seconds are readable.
h=3 m=49 s=7
